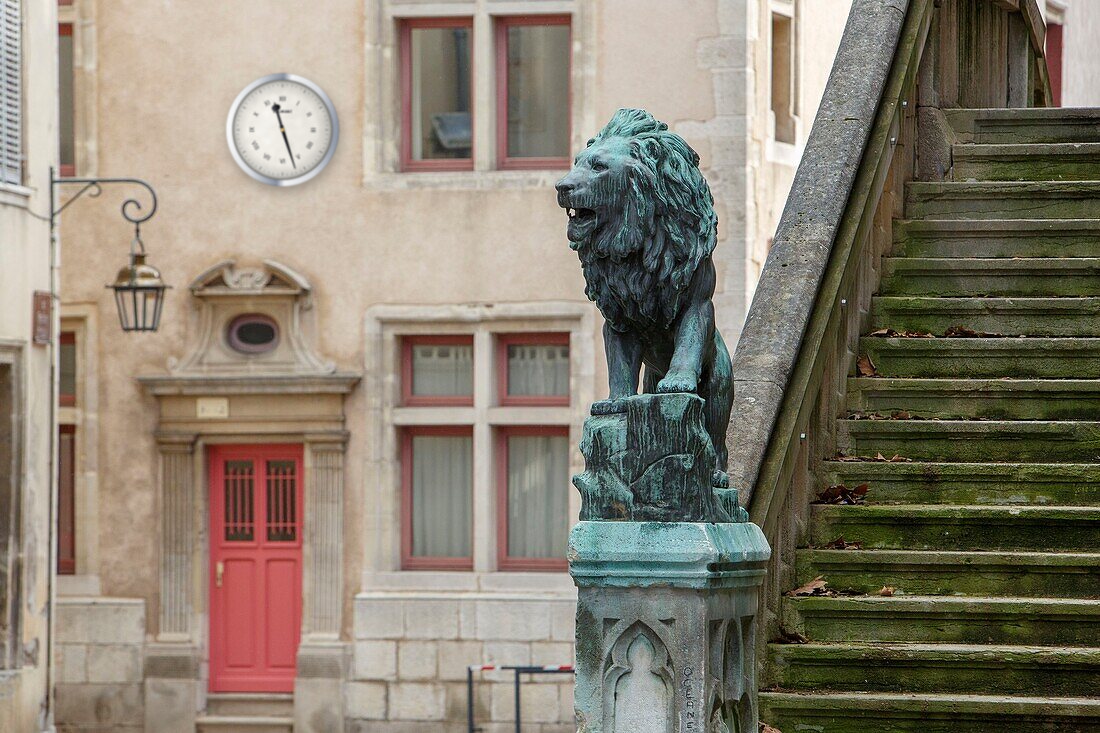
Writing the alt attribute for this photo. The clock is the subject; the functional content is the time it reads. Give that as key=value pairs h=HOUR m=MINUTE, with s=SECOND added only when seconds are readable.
h=11 m=27
